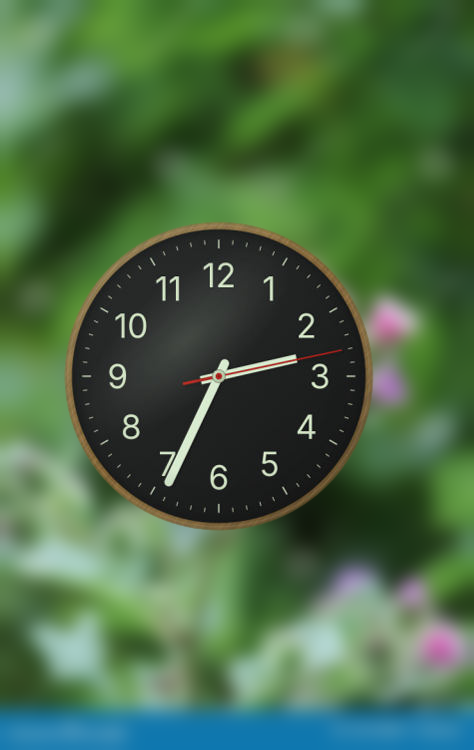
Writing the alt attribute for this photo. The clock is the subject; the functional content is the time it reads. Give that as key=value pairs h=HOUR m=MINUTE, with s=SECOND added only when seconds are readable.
h=2 m=34 s=13
